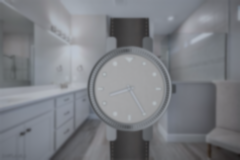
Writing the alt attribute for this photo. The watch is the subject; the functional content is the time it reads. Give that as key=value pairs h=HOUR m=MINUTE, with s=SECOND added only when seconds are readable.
h=8 m=25
